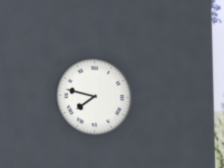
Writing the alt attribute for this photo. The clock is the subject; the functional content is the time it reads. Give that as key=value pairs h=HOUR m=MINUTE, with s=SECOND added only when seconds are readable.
h=7 m=47
